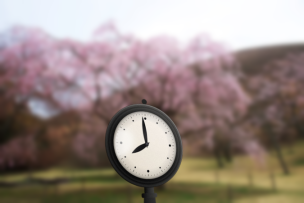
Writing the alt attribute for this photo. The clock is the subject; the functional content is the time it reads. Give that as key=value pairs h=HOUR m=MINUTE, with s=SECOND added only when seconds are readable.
h=7 m=59
